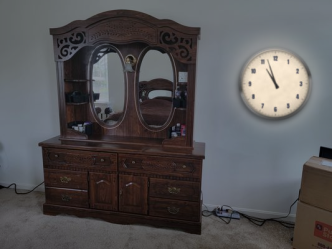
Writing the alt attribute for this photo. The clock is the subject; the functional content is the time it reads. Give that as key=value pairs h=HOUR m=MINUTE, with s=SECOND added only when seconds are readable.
h=10 m=57
